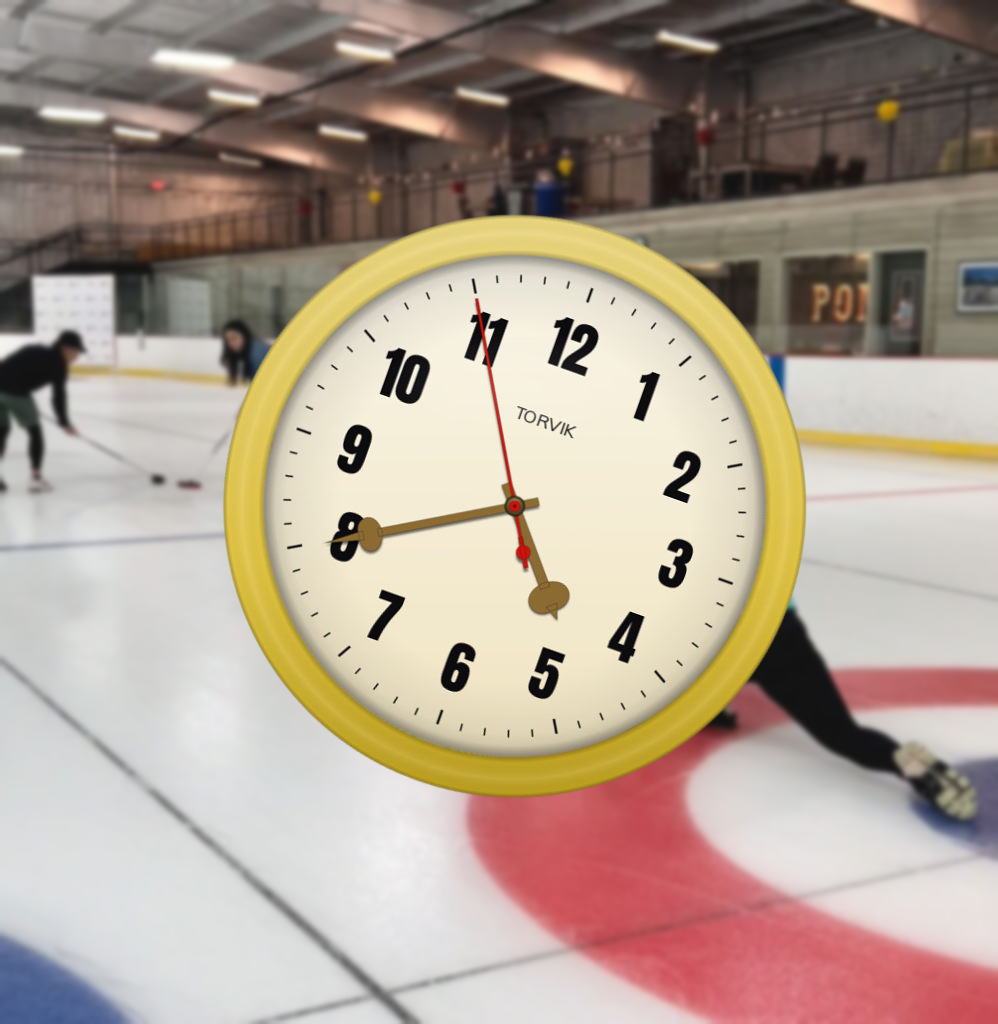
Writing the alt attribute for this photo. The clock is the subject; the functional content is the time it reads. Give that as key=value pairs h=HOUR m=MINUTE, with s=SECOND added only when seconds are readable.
h=4 m=39 s=55
